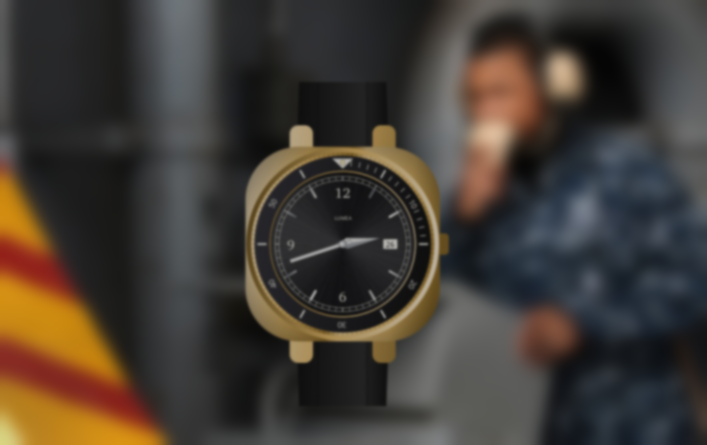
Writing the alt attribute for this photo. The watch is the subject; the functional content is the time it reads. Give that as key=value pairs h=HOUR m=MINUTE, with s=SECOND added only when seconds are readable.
h=2 m=42
